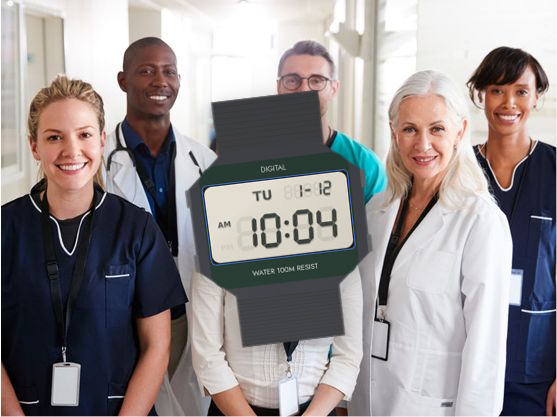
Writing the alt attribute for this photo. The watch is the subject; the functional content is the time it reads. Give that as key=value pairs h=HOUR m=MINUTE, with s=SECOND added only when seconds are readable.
h=10 m=4
